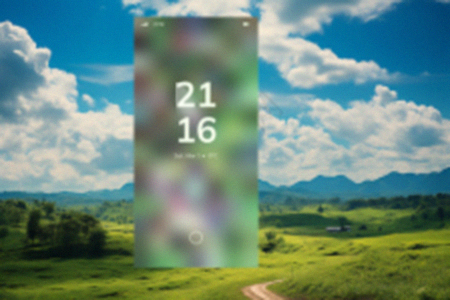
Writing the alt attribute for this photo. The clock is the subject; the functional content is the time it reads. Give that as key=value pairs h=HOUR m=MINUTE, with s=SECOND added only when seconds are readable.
h=21 m=16
